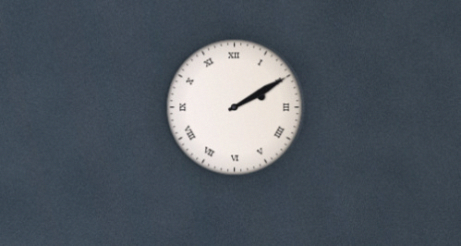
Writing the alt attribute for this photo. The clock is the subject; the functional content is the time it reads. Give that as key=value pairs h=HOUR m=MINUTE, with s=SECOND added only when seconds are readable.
h=2 m=10
